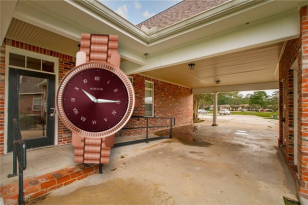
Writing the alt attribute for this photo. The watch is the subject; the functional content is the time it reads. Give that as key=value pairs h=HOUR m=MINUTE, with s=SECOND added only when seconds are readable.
h=10 m=15
